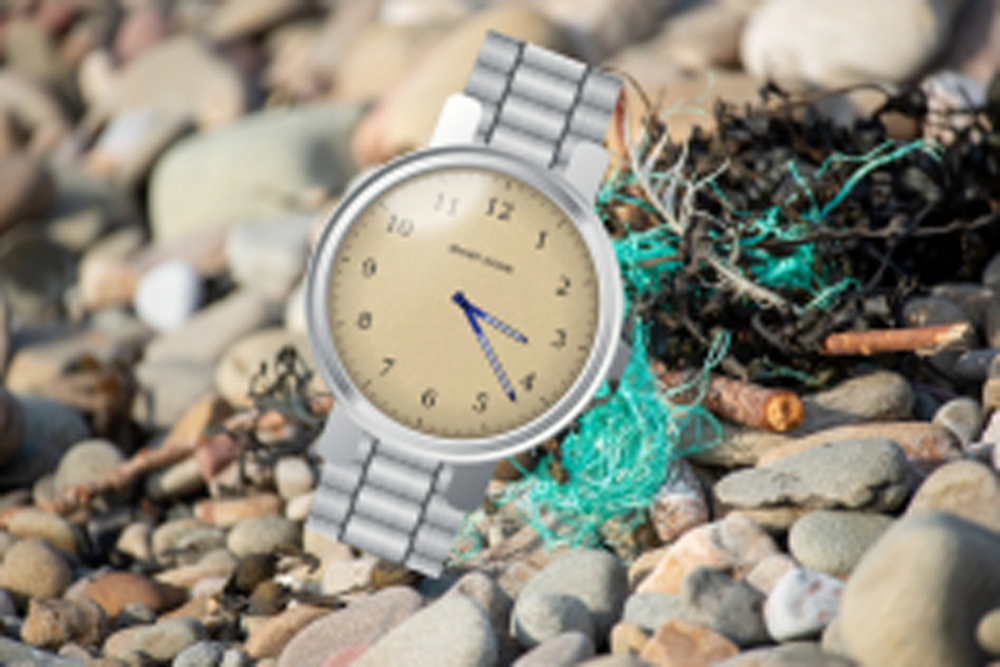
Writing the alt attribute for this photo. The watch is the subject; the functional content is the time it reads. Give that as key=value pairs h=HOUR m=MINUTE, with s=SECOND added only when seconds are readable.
h=3 m=22
